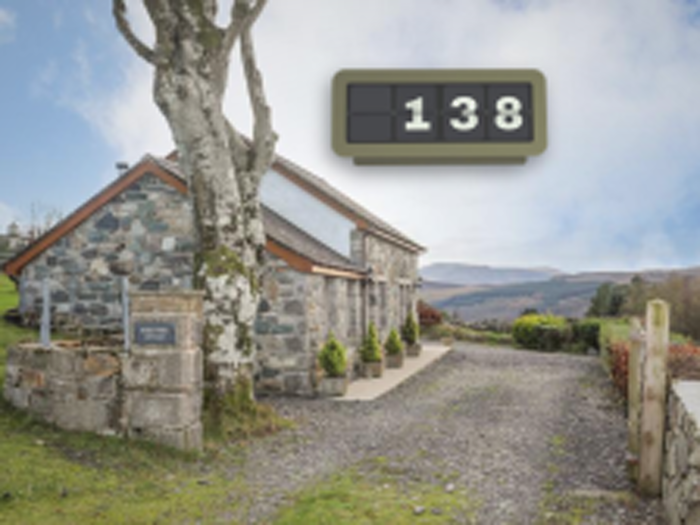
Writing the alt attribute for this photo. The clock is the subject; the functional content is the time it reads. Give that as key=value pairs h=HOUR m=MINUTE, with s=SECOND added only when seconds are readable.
h=1 m=38
